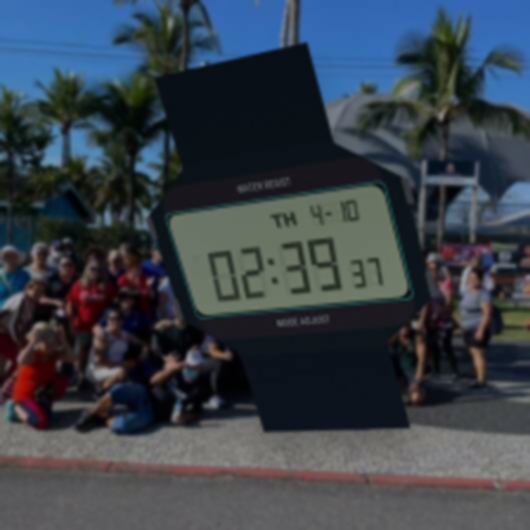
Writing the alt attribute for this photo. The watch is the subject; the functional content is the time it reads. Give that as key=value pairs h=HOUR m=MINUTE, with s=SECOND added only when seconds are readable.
h=2 m=39 s=37
